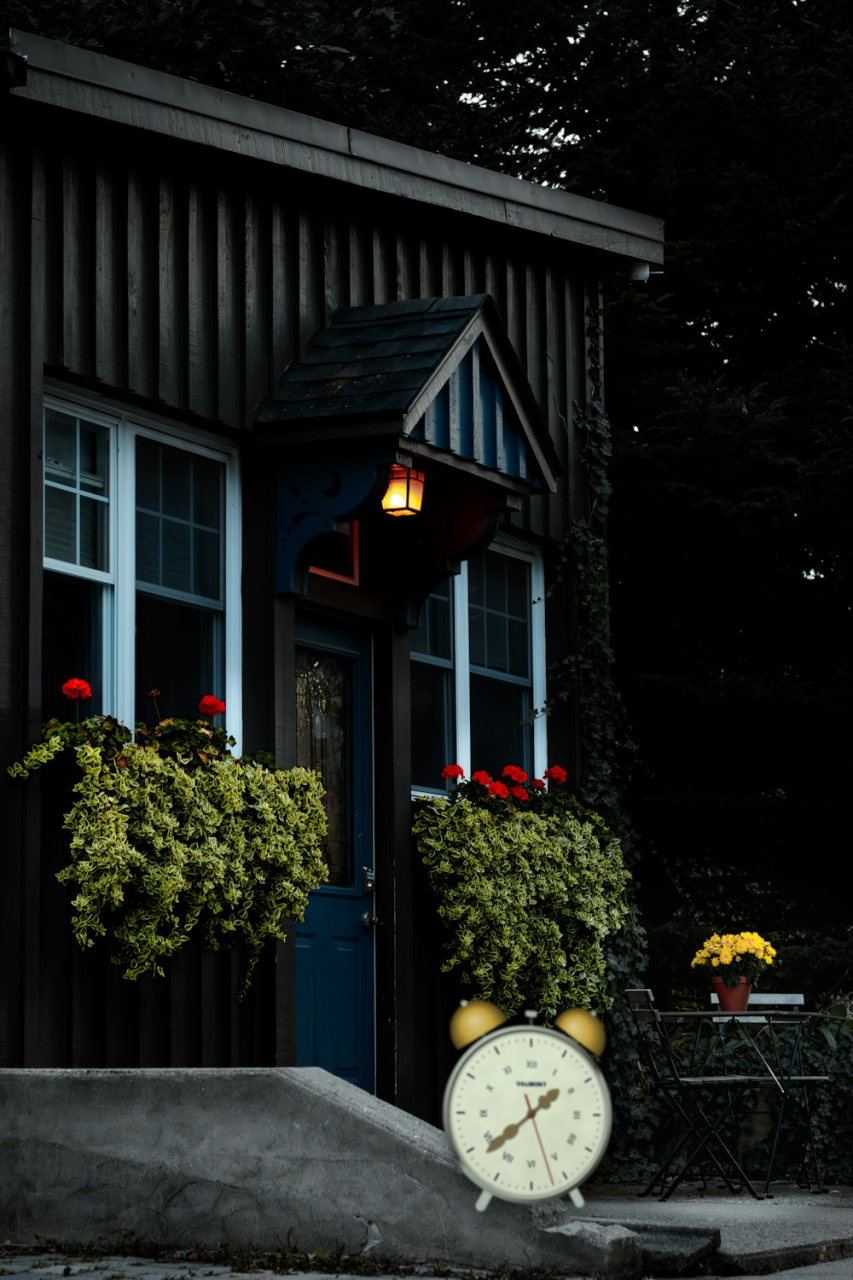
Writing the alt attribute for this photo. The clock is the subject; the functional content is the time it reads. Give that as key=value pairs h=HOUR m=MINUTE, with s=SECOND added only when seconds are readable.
h=1 m=38 s=27
